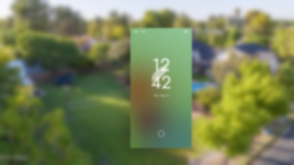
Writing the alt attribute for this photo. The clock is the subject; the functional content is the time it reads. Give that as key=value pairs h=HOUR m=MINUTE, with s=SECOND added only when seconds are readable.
h=12 m=42
